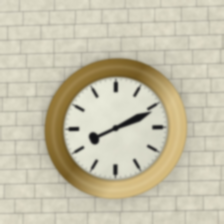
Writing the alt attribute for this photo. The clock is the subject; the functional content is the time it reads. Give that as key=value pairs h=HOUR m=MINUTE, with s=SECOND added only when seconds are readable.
h=8 m=11
